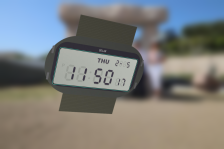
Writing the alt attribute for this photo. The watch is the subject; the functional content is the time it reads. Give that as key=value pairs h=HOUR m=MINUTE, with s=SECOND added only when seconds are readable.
h=11 m=50 s=17
